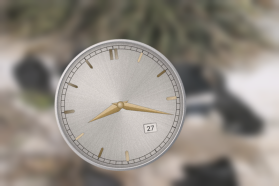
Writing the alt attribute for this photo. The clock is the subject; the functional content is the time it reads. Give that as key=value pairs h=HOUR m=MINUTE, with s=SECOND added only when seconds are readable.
h=8 m=18
